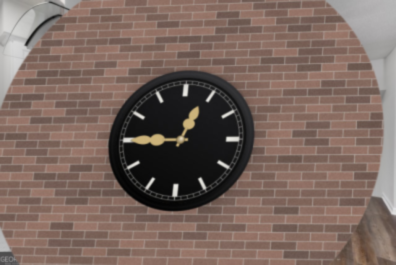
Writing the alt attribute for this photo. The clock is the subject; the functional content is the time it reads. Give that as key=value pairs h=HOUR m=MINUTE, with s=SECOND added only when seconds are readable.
h=12 m=45
